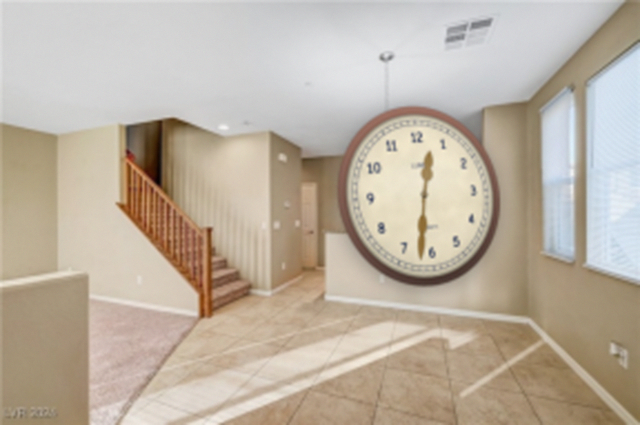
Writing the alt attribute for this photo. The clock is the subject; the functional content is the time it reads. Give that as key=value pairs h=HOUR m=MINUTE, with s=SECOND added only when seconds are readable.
h=12 m=32
